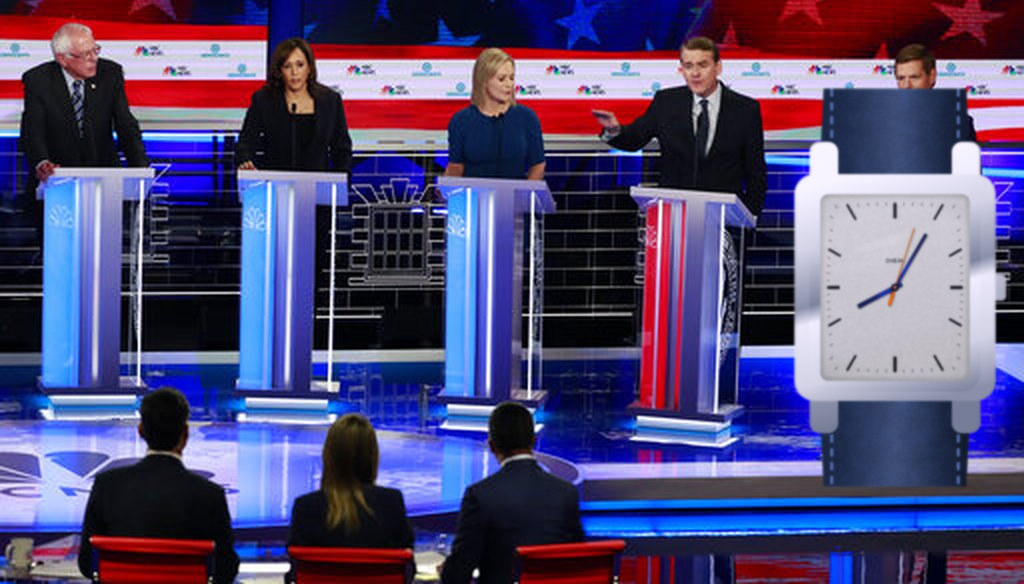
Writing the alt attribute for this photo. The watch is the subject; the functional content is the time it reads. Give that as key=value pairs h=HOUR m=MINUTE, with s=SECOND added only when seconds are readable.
h=8 m=5 s=3
